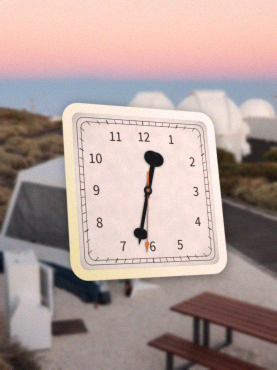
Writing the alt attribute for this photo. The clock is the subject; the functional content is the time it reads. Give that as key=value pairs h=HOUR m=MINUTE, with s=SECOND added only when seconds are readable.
h=12 m=32 s=31
